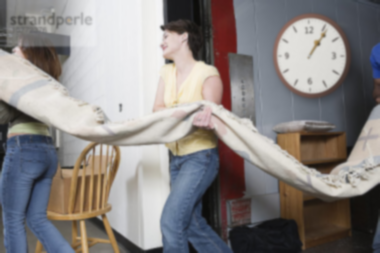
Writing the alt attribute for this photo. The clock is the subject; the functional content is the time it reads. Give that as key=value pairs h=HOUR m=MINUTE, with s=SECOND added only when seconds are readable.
h=1 m=6
